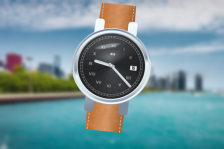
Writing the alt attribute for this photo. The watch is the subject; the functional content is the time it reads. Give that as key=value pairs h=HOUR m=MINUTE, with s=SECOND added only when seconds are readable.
h=9 m=22
